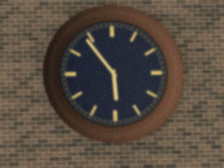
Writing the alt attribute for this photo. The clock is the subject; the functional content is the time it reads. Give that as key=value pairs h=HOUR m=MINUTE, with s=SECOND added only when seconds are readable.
h=5 m=54
